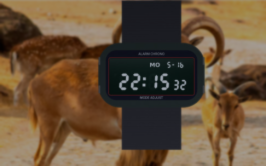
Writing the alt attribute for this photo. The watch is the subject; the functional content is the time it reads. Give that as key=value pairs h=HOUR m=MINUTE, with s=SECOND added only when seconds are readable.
h=22 m=15 s=32
